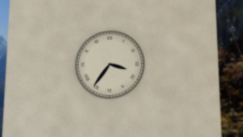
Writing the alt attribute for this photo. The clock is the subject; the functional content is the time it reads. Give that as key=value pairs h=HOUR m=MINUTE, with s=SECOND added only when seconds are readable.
h=3 m=36
